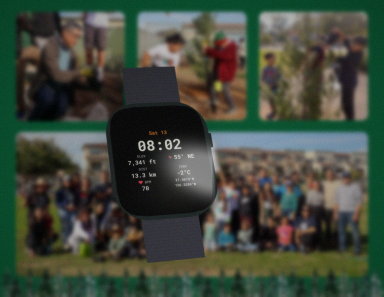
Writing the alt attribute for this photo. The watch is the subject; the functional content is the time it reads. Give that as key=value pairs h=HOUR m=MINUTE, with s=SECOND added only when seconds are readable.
h=8 m=2
